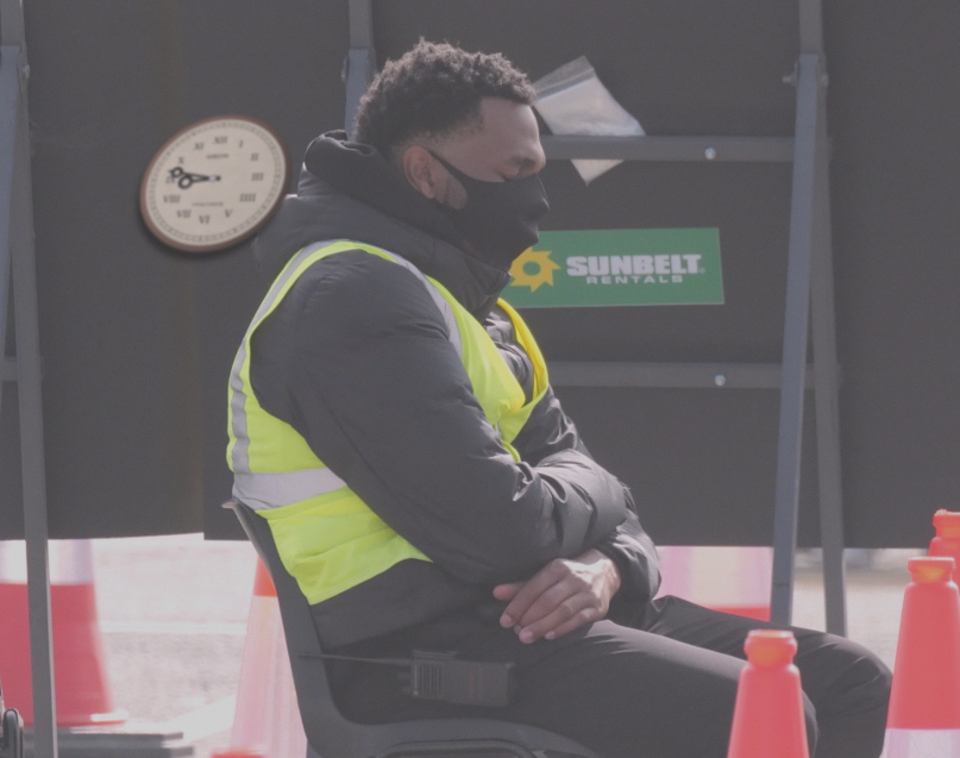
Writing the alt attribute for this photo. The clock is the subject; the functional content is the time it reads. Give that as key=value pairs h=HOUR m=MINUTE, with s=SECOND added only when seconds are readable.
h=8 m=47
